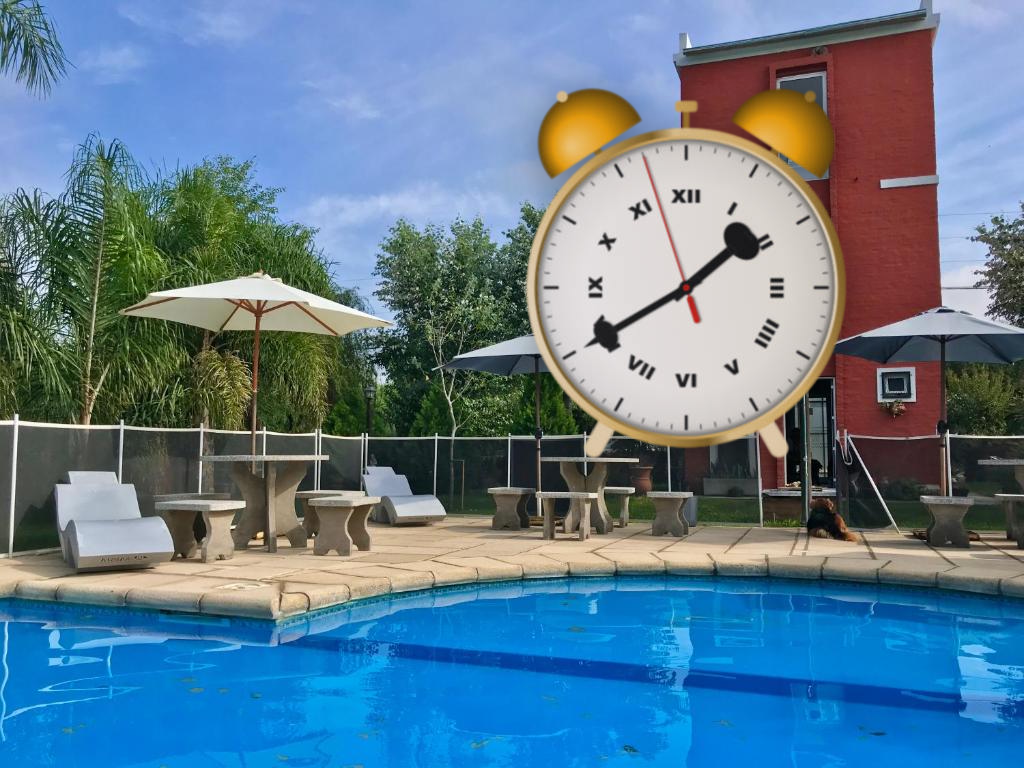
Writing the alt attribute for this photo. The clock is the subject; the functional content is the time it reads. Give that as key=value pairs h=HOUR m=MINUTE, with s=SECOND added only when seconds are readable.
h=1 m=39 s=57
